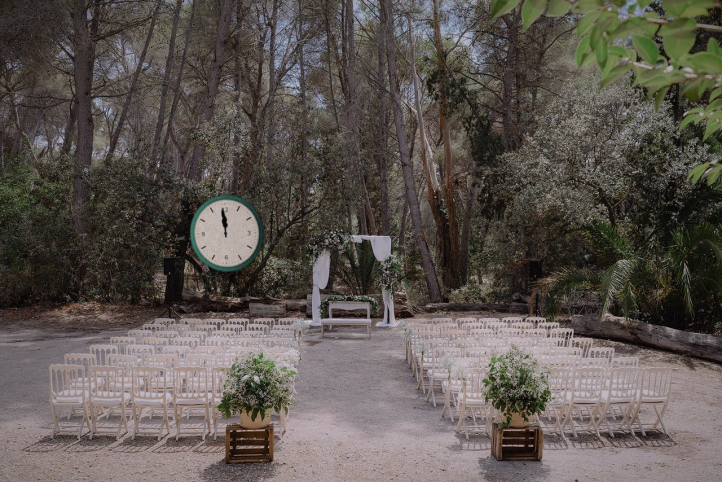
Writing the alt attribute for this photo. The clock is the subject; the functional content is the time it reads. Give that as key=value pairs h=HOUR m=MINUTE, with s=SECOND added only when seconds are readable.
h=11 m=59
